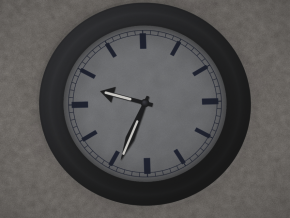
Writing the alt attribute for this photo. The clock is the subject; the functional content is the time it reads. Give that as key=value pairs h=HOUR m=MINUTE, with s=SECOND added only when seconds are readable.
h=9 m=34
